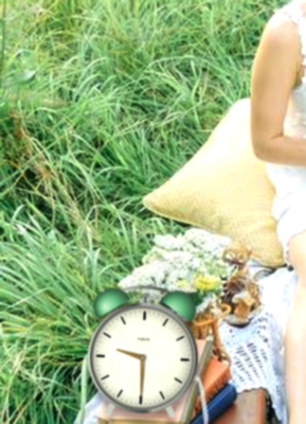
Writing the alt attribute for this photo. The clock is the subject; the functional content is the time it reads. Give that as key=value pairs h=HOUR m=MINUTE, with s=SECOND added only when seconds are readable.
h=9 m=30
